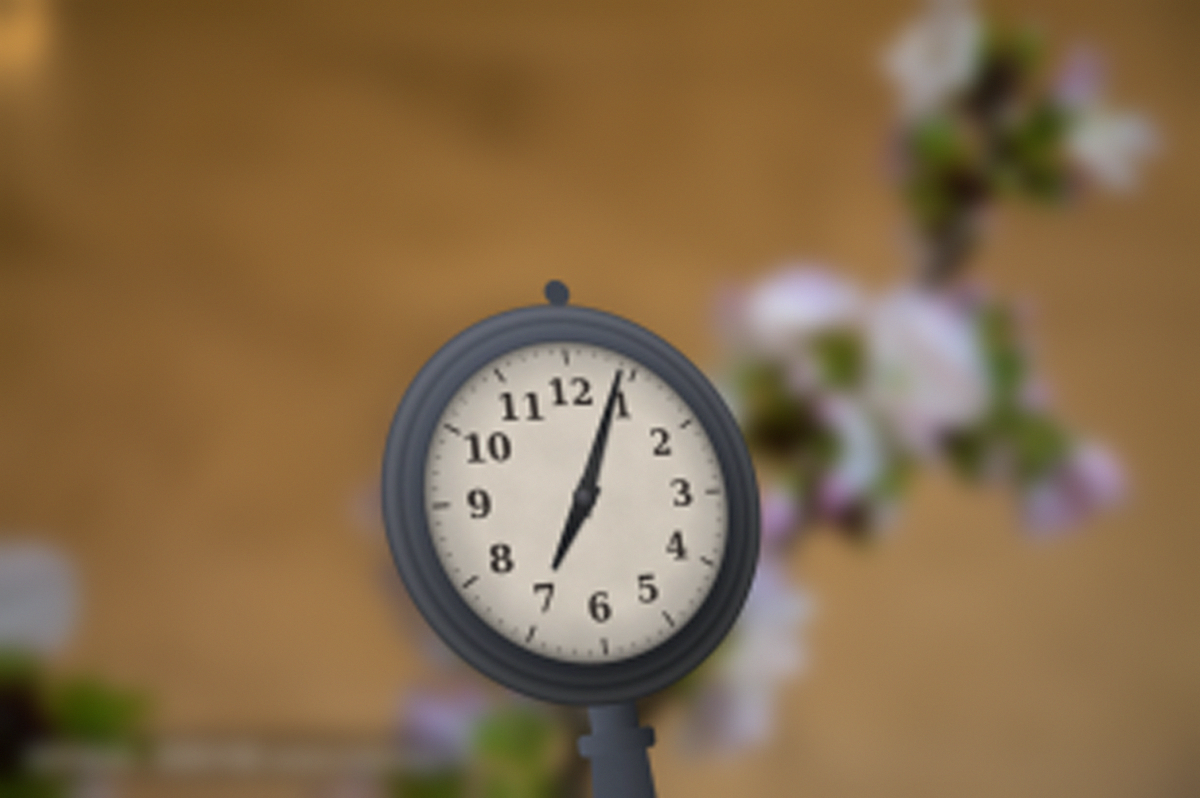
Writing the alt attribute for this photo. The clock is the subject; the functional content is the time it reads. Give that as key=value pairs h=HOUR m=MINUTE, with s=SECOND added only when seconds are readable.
h=7 m=4
